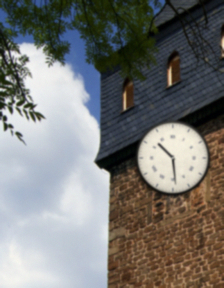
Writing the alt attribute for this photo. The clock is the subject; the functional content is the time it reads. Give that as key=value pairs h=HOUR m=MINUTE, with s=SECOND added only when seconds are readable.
h=10 m=29
